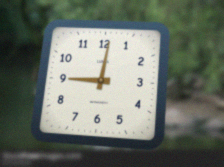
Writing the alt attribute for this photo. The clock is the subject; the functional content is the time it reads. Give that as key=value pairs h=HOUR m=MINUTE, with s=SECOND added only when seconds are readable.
h=9 m=1
